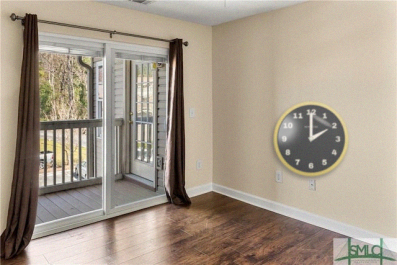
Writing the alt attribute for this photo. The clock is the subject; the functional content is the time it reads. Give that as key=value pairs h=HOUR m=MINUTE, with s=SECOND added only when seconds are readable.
h=2 m=0
